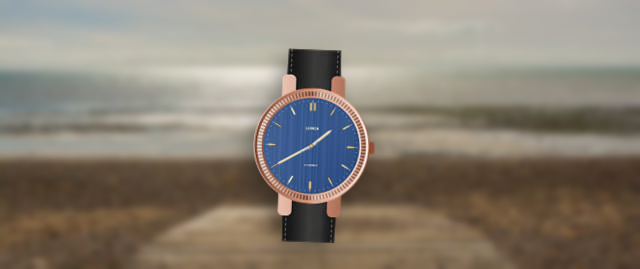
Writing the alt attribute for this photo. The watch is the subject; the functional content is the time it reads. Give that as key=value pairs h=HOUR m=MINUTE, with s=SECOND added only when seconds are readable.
h=1 m=40
